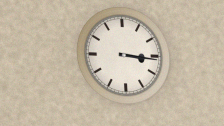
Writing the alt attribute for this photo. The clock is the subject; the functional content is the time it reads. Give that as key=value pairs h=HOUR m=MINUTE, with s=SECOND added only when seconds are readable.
h=3 m=16
